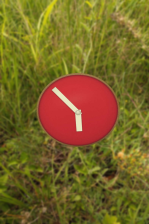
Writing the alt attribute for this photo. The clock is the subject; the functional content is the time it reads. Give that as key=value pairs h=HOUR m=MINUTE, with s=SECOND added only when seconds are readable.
h=5 m=53
